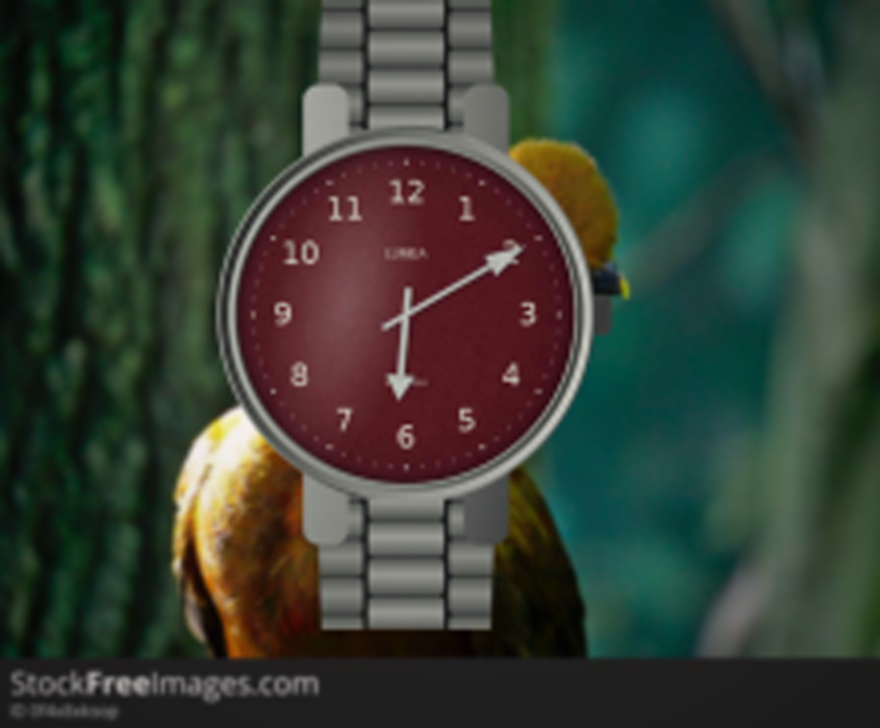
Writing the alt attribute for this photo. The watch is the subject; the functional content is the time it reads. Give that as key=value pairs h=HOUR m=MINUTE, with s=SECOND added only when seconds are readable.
h=6 m=10
